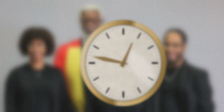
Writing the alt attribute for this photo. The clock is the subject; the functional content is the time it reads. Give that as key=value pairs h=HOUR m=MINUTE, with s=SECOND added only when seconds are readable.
h=12 m=47
